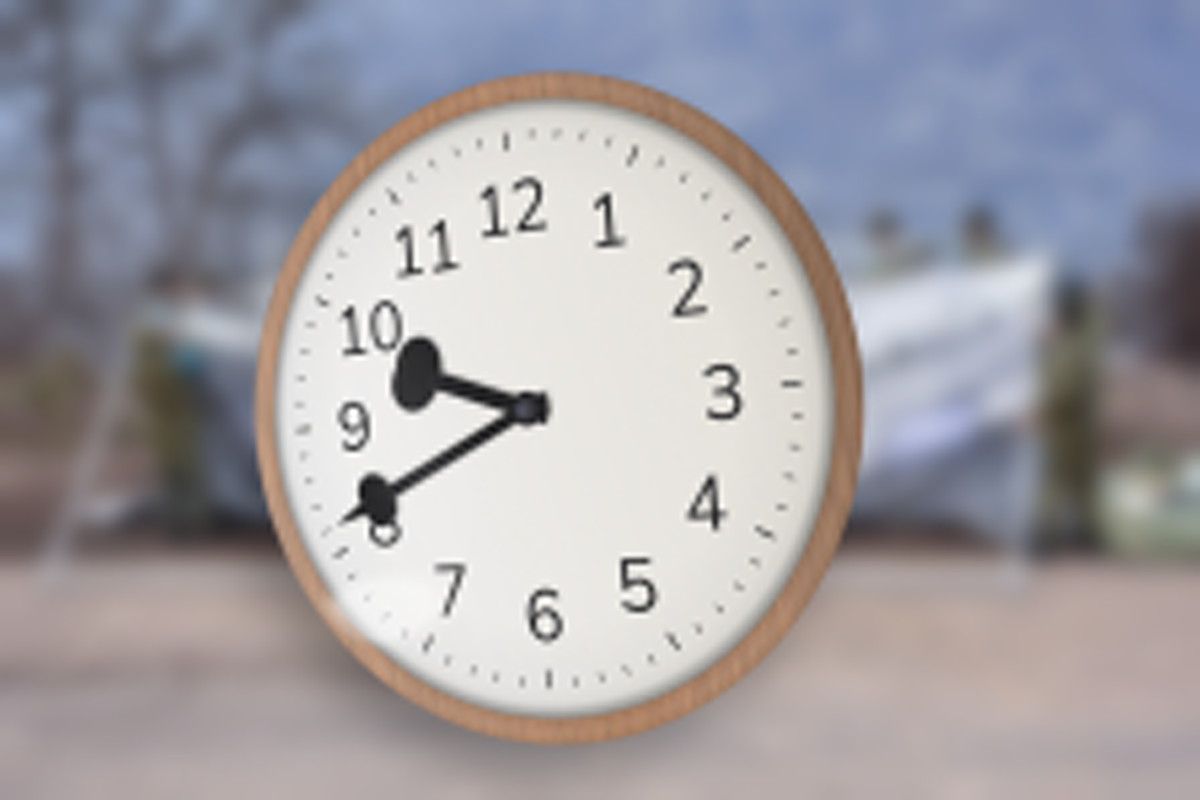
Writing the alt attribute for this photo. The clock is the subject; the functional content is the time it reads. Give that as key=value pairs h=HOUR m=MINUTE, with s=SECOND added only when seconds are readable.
h=9 m=41
